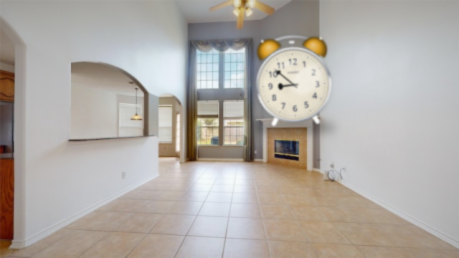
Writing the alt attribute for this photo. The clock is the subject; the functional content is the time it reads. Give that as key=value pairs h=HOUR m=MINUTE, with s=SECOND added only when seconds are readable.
h=8 m=52
